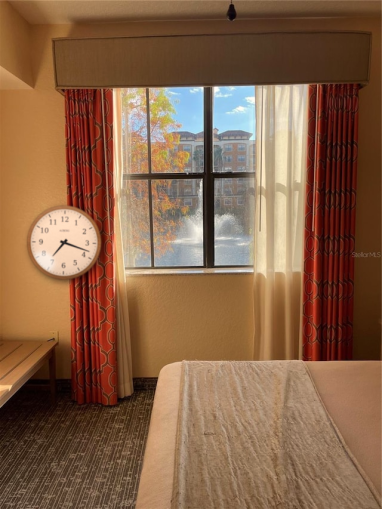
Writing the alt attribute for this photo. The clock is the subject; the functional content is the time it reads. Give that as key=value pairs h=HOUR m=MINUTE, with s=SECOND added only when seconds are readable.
h=7 m=18
